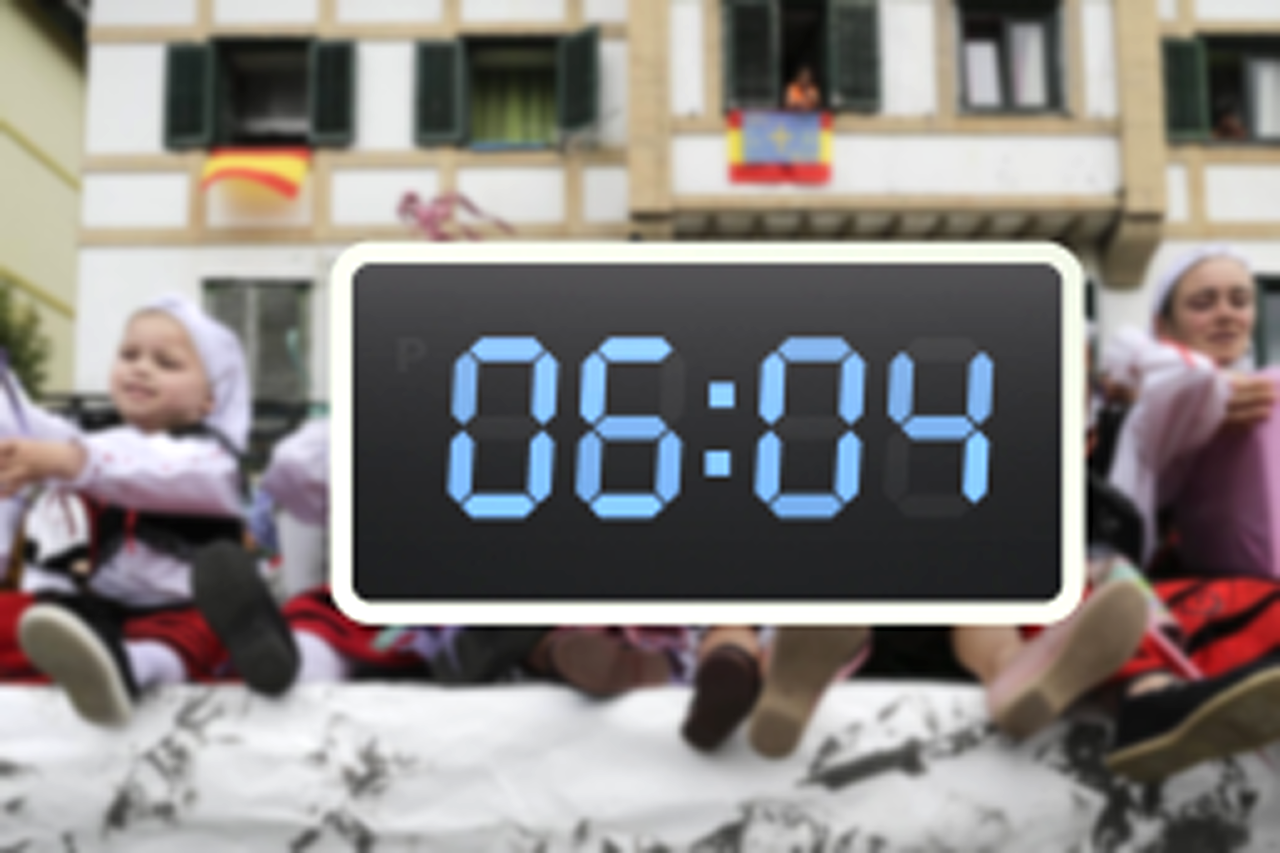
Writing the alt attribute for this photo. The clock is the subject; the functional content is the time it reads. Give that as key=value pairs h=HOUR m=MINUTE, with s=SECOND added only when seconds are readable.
h=6 m=4
